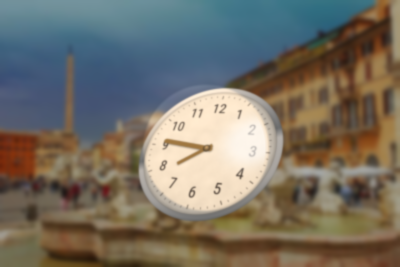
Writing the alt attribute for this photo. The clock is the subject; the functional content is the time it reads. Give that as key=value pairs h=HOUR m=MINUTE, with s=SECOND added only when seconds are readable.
h=7 m=46
